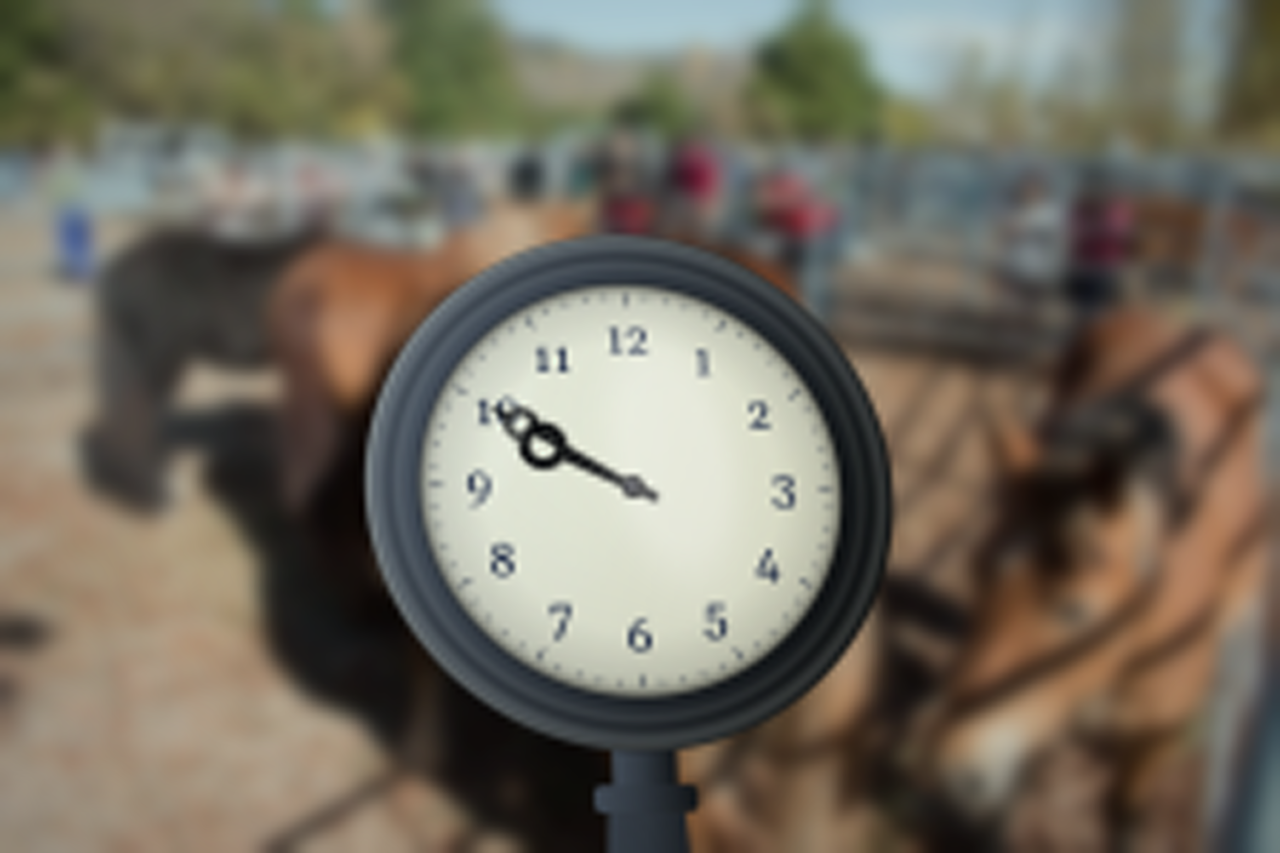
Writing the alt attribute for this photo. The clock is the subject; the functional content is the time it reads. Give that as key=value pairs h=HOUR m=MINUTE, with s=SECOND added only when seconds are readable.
h=9 m=50
